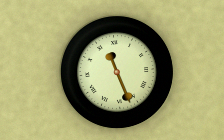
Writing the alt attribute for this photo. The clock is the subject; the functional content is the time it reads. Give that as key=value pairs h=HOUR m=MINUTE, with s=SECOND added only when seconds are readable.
h=11 m=27
